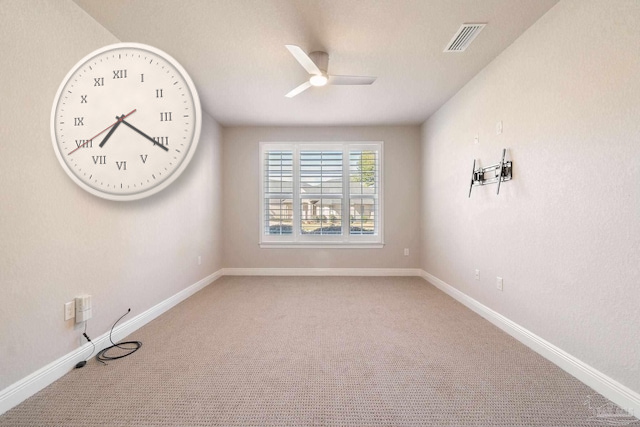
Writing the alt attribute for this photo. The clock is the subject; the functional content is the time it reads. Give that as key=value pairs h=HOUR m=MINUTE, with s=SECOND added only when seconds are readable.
h=7 m=20 s=40
